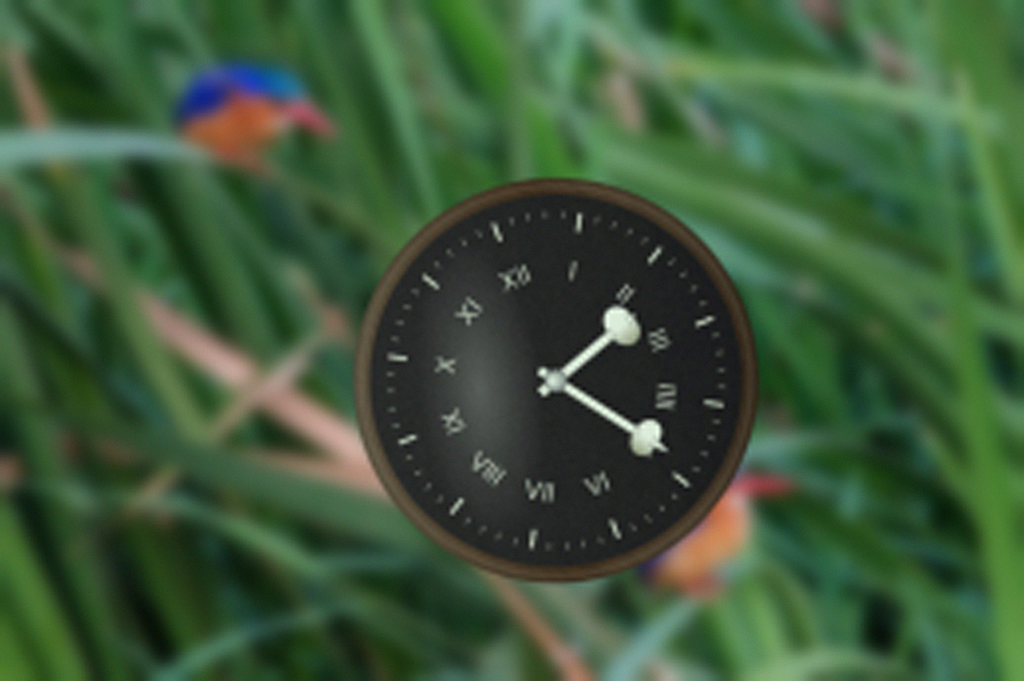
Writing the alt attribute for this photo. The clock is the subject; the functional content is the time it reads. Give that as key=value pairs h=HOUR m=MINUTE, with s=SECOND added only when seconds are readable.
h=2 m=24
